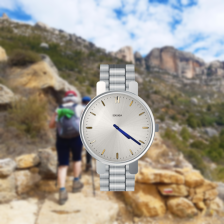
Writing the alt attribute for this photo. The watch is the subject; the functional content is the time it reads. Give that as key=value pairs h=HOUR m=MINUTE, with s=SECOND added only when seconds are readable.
h=4 m=21
